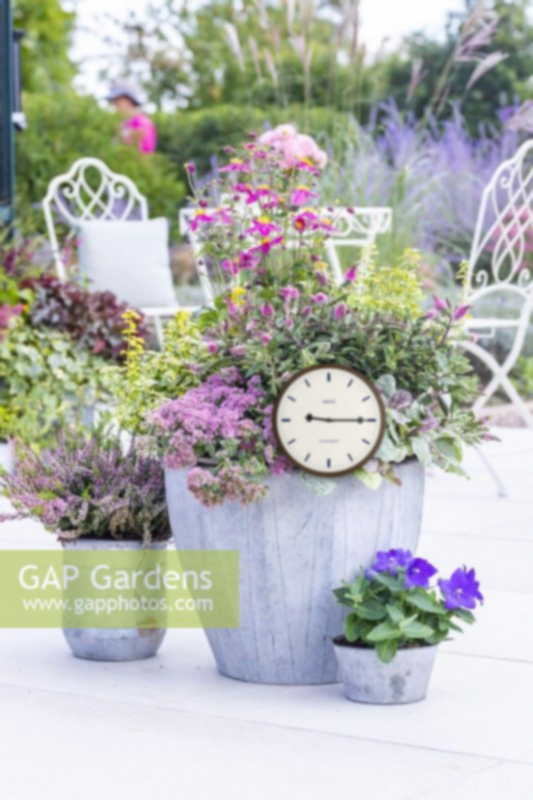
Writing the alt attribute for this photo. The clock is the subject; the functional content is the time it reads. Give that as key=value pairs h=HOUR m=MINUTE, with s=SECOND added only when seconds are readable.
h=9 m=15
